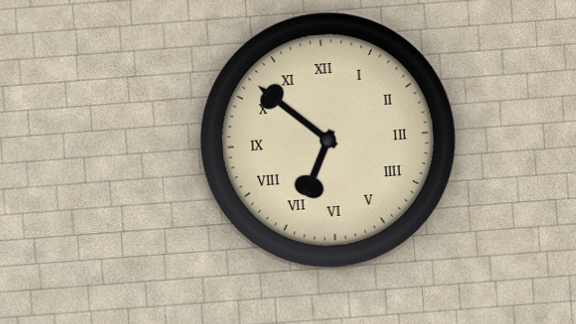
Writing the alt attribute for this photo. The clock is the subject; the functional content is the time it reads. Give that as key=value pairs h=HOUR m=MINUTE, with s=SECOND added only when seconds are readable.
h=6 m=52
